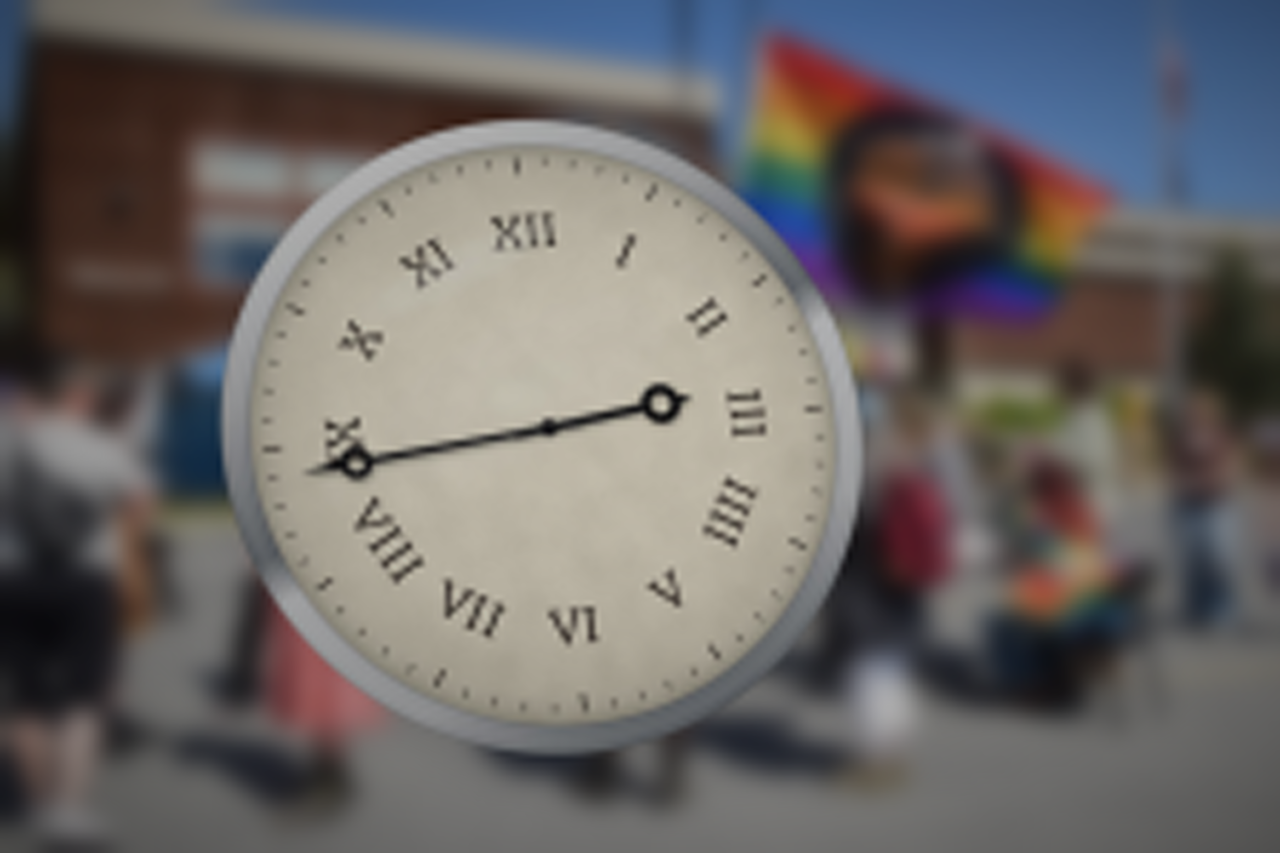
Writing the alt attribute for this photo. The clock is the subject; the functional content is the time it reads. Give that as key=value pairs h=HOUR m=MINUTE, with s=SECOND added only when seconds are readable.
h=2 m=44
